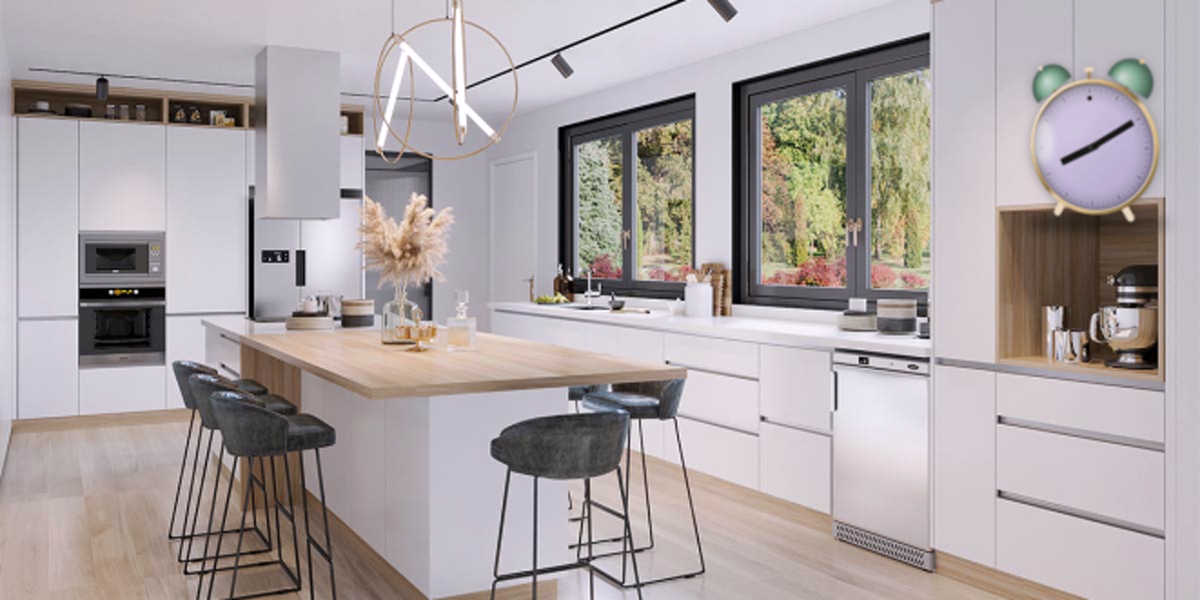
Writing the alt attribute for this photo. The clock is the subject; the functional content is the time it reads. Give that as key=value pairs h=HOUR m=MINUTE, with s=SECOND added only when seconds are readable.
h=8 m=10
